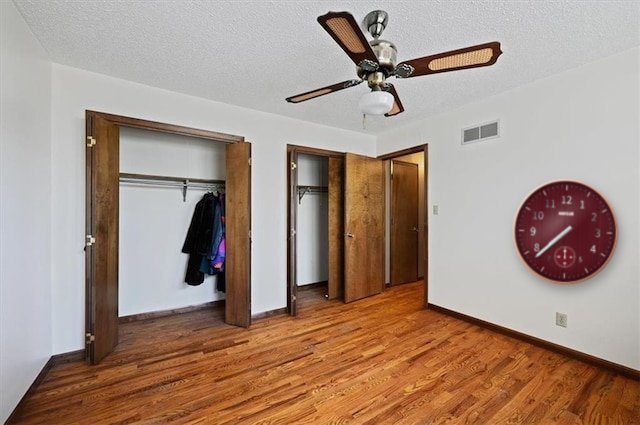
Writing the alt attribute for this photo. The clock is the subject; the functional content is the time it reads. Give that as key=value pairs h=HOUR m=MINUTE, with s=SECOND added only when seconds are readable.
h=7 m=38
